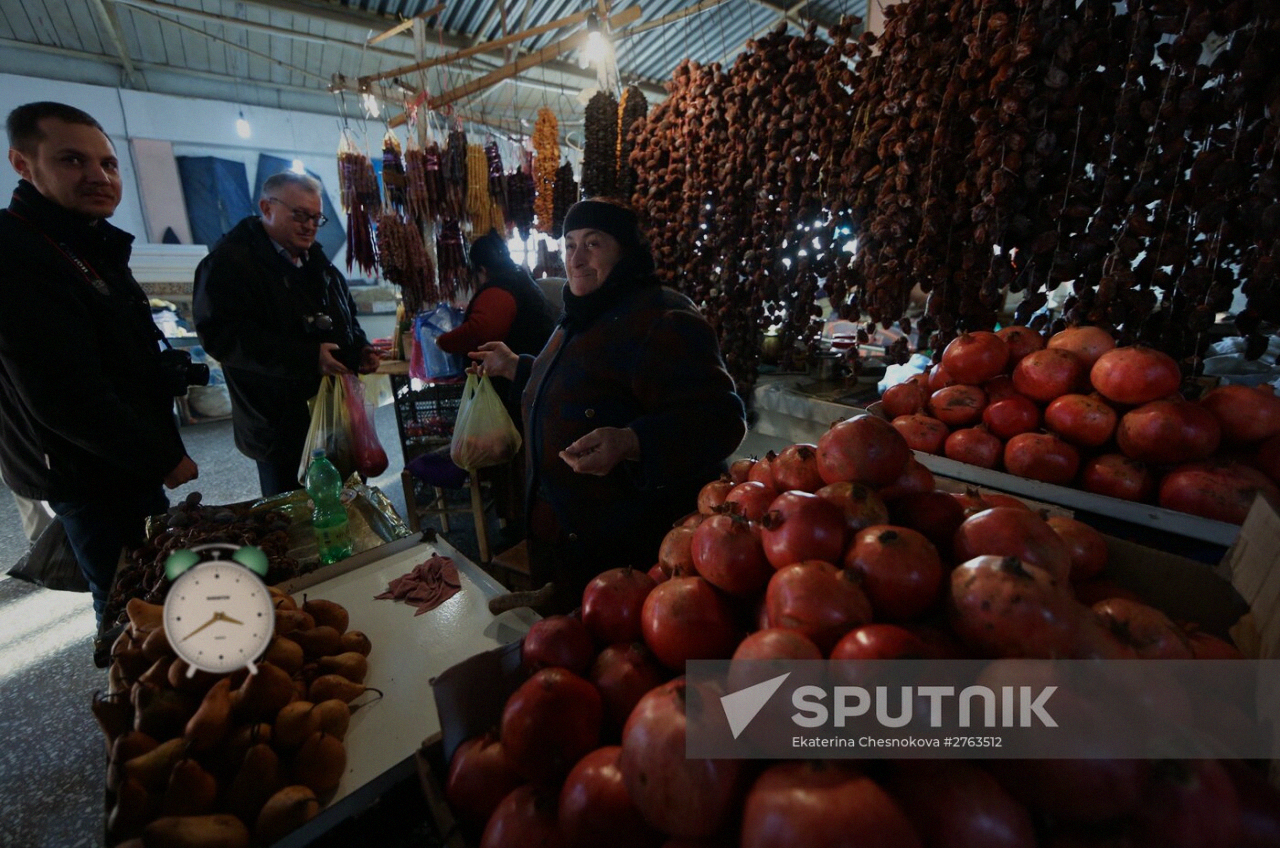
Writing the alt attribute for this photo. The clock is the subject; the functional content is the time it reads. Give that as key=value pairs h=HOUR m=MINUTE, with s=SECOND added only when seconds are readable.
h=3 m=40
